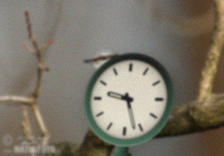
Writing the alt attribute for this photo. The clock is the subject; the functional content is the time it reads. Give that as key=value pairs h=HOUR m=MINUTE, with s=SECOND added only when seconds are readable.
h=9 m=27
